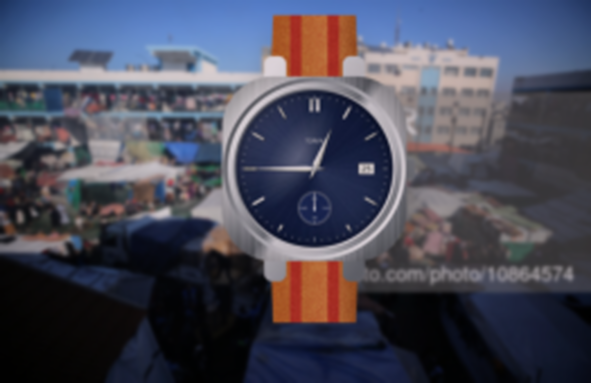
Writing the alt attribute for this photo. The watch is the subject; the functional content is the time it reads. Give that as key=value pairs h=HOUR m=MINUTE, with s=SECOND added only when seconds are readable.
h=12 m=45
